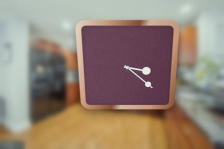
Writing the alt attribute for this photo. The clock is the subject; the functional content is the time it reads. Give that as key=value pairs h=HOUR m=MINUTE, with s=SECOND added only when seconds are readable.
h=3 m=22
